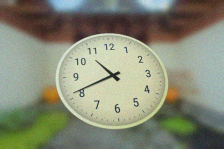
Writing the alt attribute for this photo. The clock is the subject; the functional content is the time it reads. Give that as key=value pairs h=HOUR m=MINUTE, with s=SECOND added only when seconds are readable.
h=10 m=41
